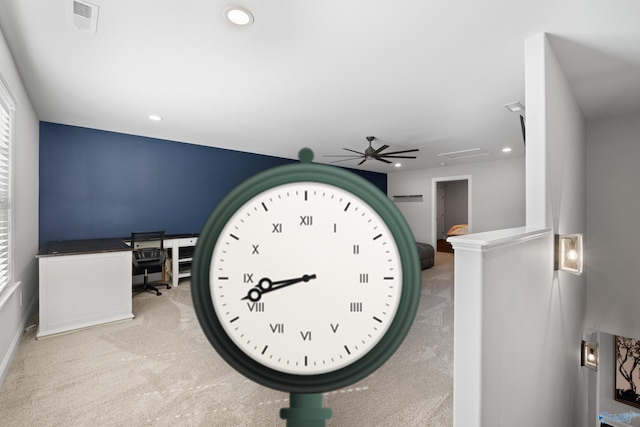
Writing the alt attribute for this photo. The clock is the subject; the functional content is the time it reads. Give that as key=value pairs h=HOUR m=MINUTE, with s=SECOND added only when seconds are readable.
h=8 m=42
